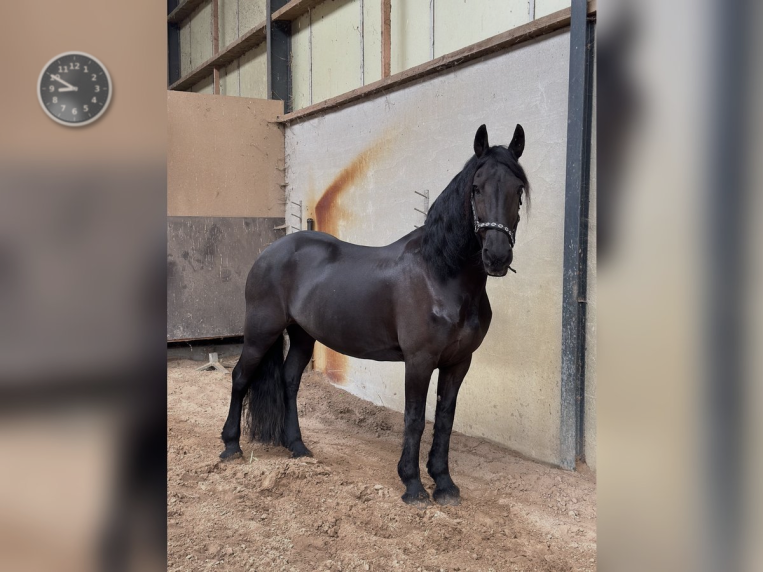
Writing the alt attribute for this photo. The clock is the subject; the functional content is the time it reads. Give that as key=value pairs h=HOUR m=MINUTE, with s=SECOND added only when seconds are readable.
h=8 m=50
